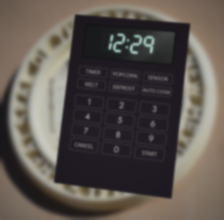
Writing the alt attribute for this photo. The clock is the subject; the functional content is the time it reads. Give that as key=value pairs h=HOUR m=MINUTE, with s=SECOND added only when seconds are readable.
h=12 m=29
